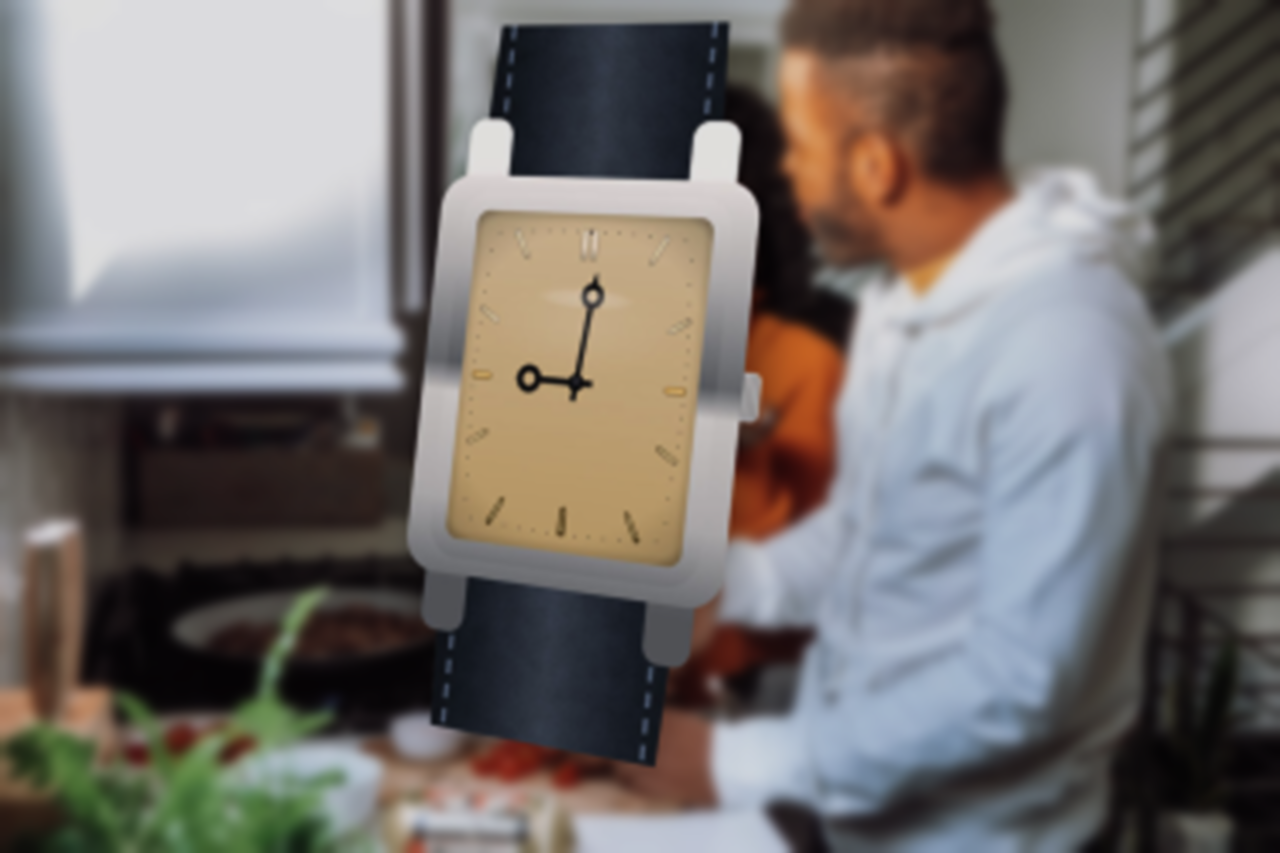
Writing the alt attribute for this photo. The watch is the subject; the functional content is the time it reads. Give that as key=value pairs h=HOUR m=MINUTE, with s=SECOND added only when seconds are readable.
h=9 m=1
